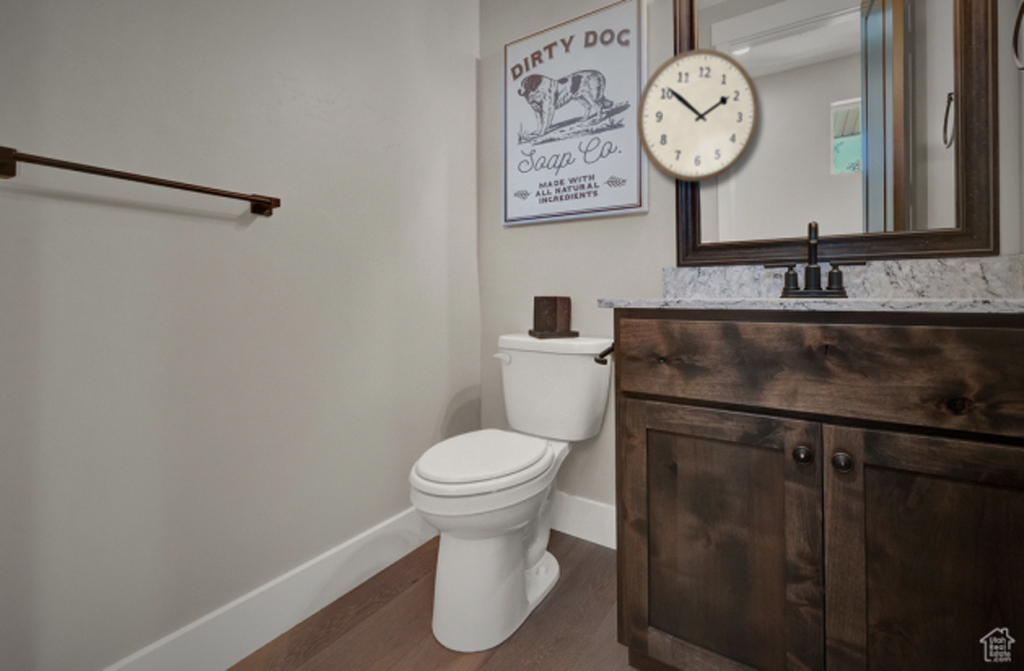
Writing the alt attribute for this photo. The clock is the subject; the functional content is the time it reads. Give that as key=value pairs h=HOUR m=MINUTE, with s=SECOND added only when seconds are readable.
h=1 m=51
